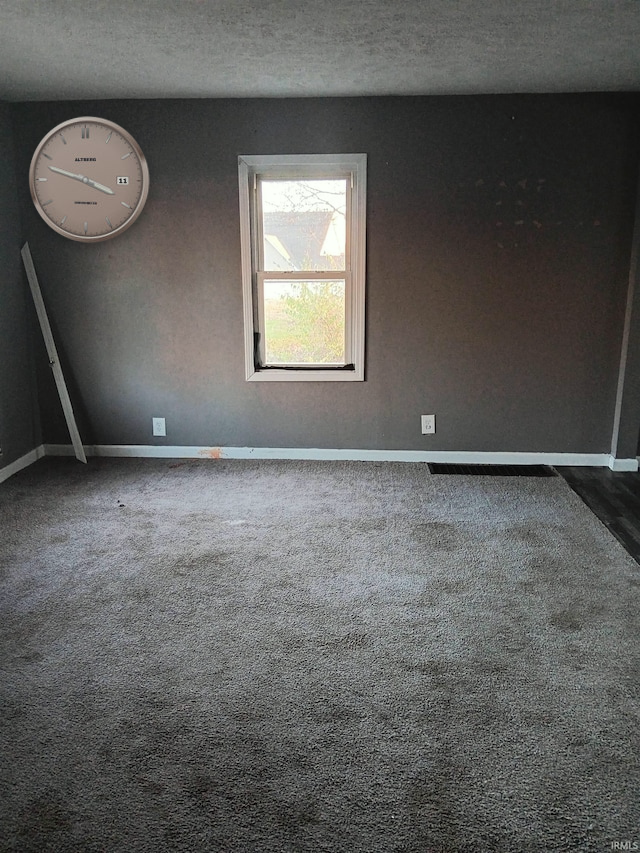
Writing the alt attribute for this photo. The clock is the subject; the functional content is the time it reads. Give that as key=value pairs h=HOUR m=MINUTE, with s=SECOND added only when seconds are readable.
h=3 m=48
